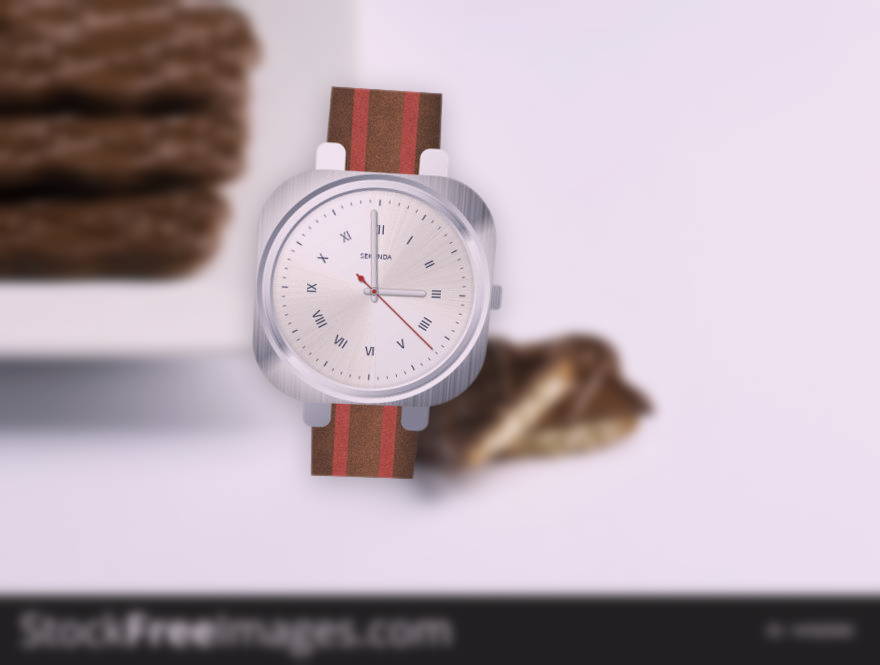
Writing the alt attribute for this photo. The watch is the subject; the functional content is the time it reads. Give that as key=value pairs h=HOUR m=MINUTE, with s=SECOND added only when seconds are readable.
h=2 m=59 s=22
